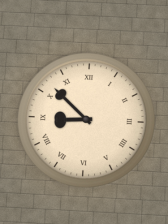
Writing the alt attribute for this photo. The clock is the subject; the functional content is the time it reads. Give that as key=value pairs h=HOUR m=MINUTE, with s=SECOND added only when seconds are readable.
h=8 m=52
